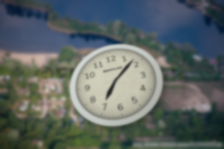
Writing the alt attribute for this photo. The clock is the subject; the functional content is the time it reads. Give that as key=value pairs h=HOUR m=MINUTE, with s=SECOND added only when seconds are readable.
h=7 m=8
